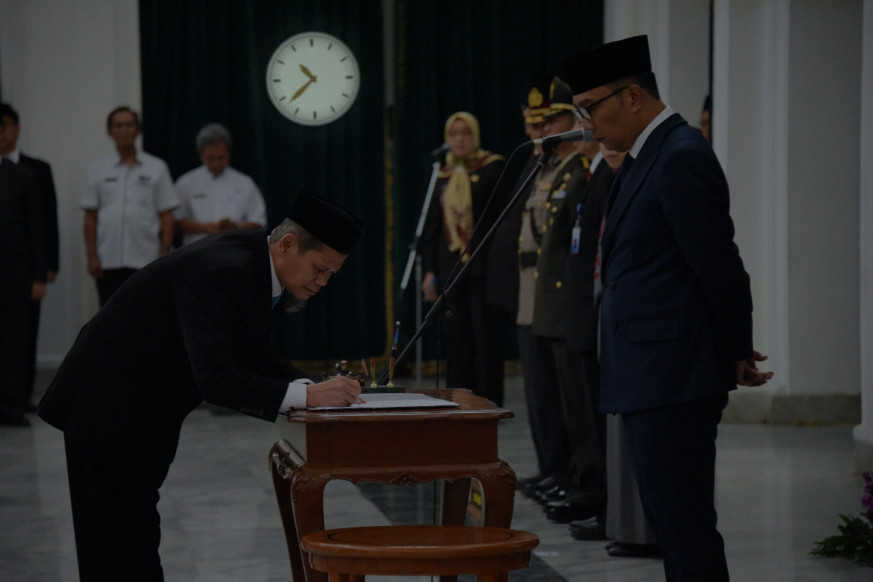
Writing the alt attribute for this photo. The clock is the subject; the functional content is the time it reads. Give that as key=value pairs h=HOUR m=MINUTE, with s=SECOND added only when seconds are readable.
h=10 m=38
